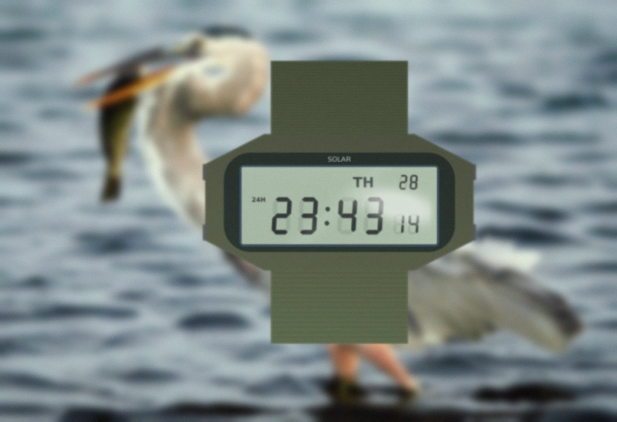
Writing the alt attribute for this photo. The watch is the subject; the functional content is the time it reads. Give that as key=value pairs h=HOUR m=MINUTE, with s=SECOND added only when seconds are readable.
h=23 m=43 s=14
